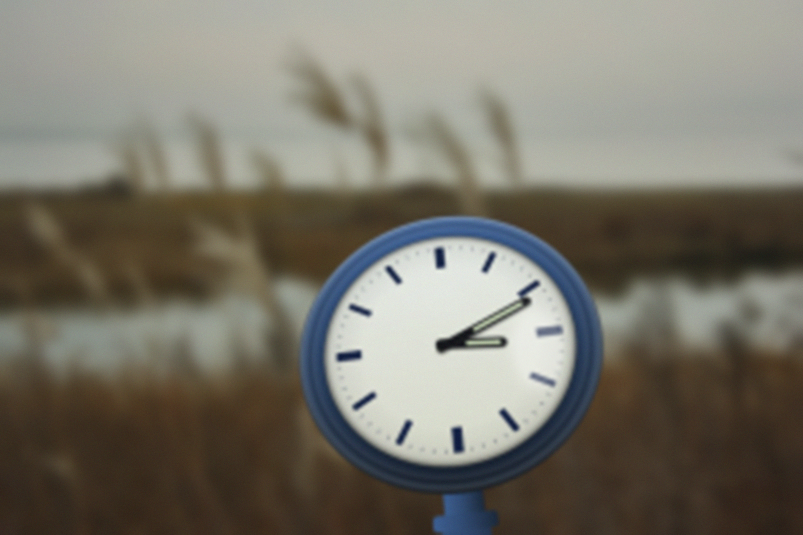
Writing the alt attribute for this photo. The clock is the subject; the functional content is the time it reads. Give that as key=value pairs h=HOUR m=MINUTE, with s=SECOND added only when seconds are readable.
h=3 m=11
